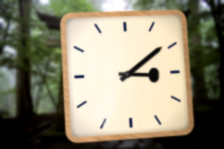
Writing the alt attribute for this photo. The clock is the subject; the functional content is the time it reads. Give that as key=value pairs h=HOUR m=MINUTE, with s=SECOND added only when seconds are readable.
h=3 m=9
